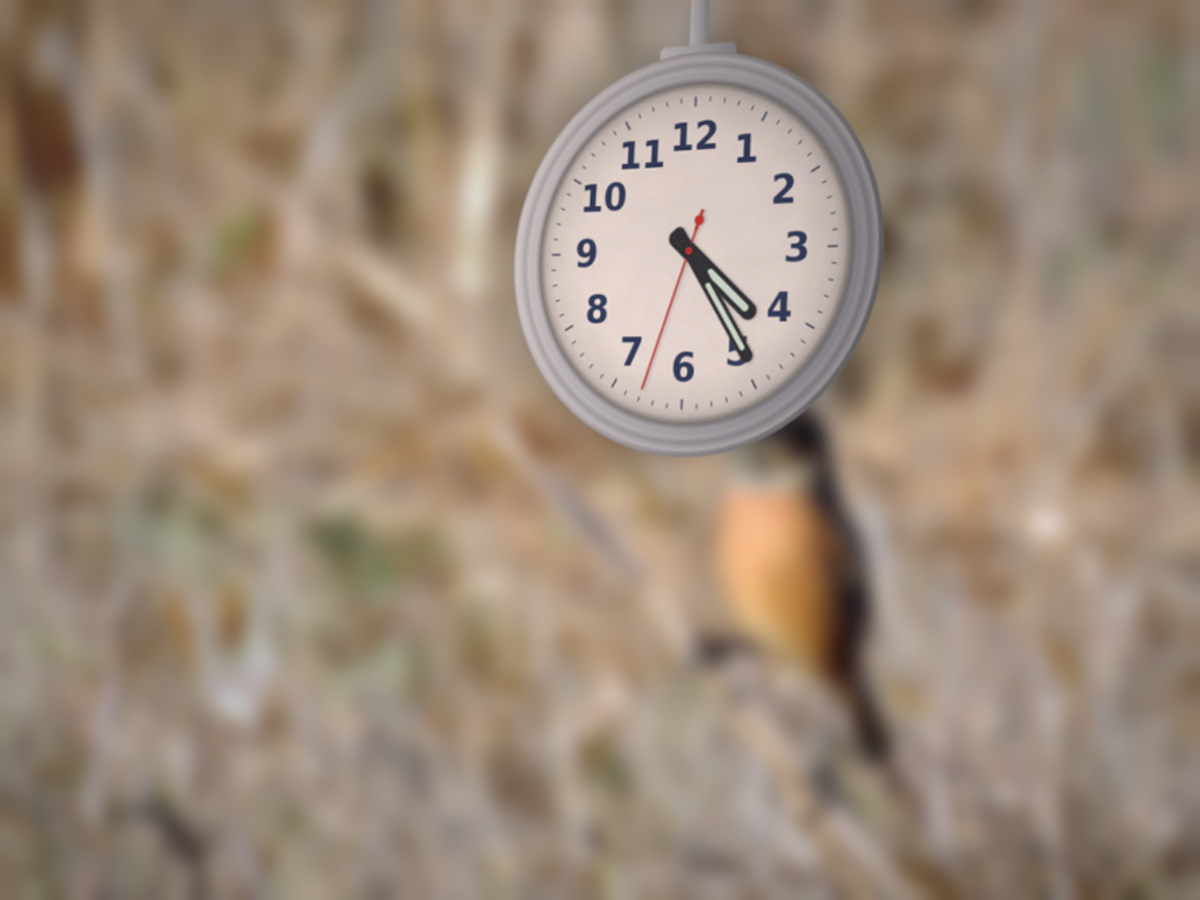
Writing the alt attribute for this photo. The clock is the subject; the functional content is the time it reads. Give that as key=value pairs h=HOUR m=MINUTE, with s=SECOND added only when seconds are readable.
h=4 m=24 s=33
